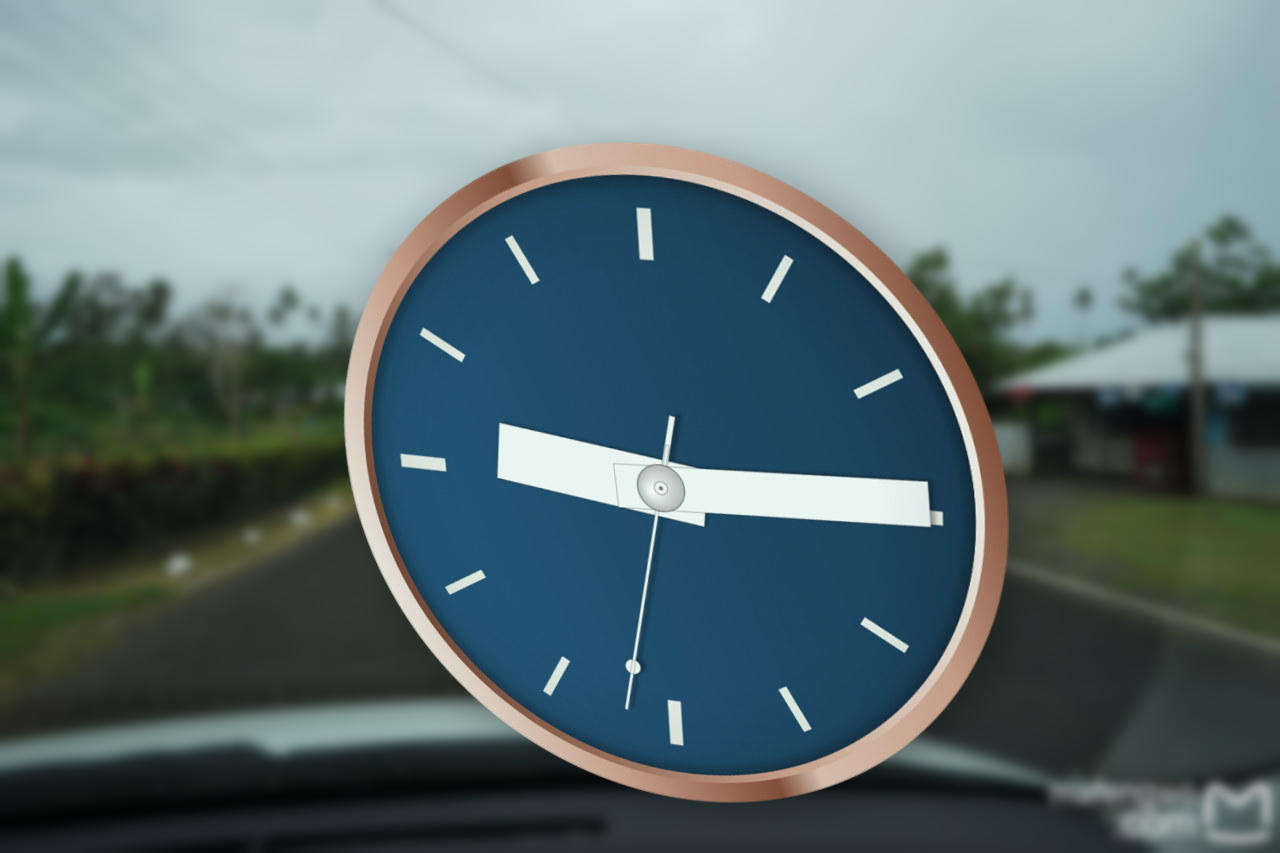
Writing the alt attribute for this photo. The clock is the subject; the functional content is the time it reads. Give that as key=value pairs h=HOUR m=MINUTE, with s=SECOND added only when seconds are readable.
h=9 m=14 s=32
